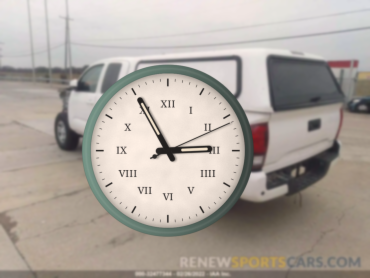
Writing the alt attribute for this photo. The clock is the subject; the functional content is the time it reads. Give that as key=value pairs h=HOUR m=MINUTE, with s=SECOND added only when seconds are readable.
h=2 m=55 s=11
